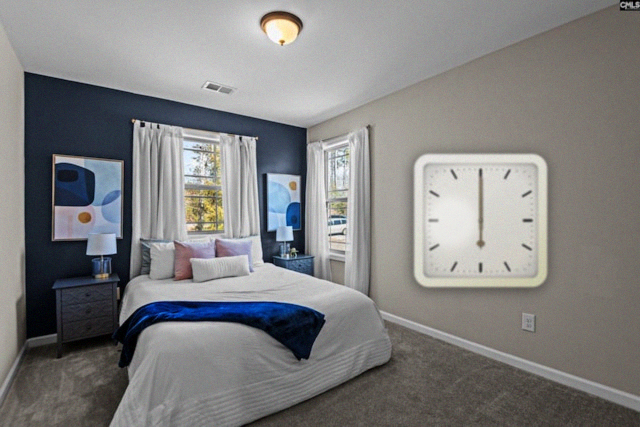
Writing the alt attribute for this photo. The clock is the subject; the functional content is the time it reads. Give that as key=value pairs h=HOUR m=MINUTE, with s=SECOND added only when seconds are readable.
h=6 m=0
